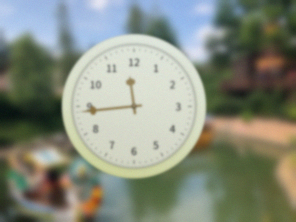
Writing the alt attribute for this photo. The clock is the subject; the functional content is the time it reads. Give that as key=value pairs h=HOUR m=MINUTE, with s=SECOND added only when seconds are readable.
h=11 m=44
